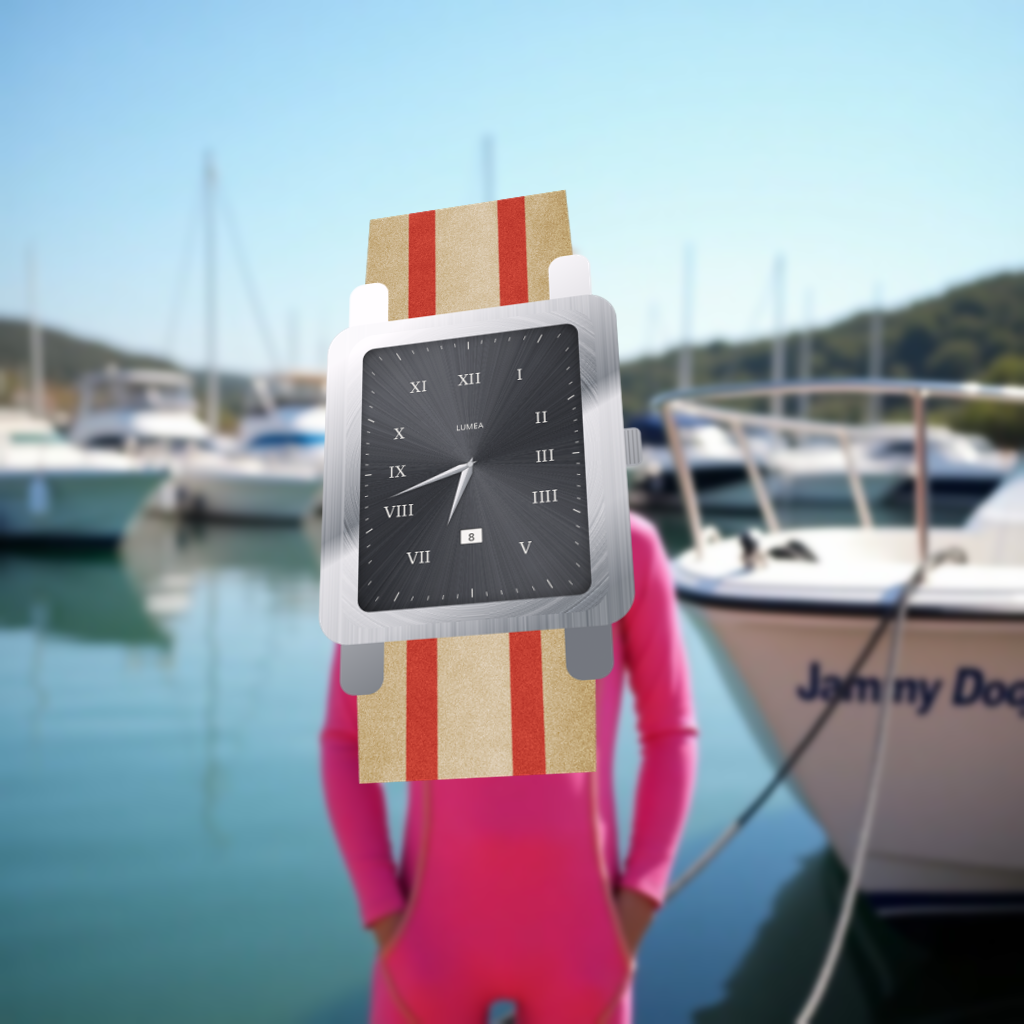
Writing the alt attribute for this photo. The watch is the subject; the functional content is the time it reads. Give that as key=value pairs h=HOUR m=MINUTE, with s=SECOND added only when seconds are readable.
h=6 m=42
